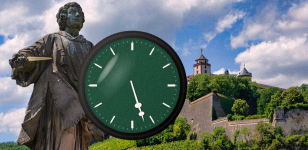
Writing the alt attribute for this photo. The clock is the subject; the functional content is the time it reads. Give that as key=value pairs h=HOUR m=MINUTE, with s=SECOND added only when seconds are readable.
h=5 m=27
